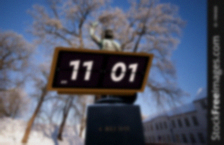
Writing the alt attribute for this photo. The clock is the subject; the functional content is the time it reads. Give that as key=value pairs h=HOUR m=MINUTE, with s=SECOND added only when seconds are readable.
h=11 m=1
